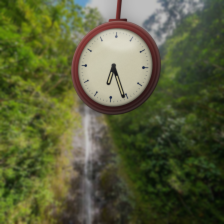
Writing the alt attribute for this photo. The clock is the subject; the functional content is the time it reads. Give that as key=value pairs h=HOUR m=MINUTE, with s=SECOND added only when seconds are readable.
h=6 m=26
